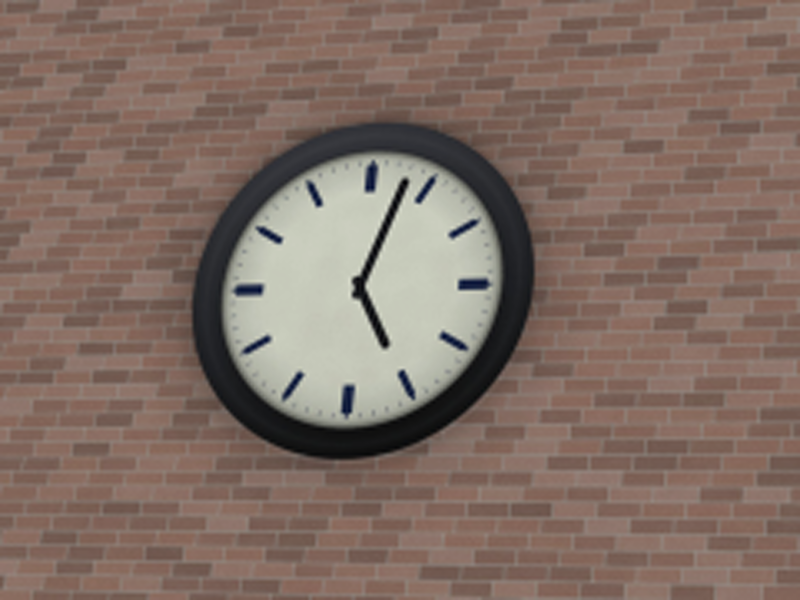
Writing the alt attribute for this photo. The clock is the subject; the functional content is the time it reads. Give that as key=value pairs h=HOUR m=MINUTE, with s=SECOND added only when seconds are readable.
h=5 m=3
